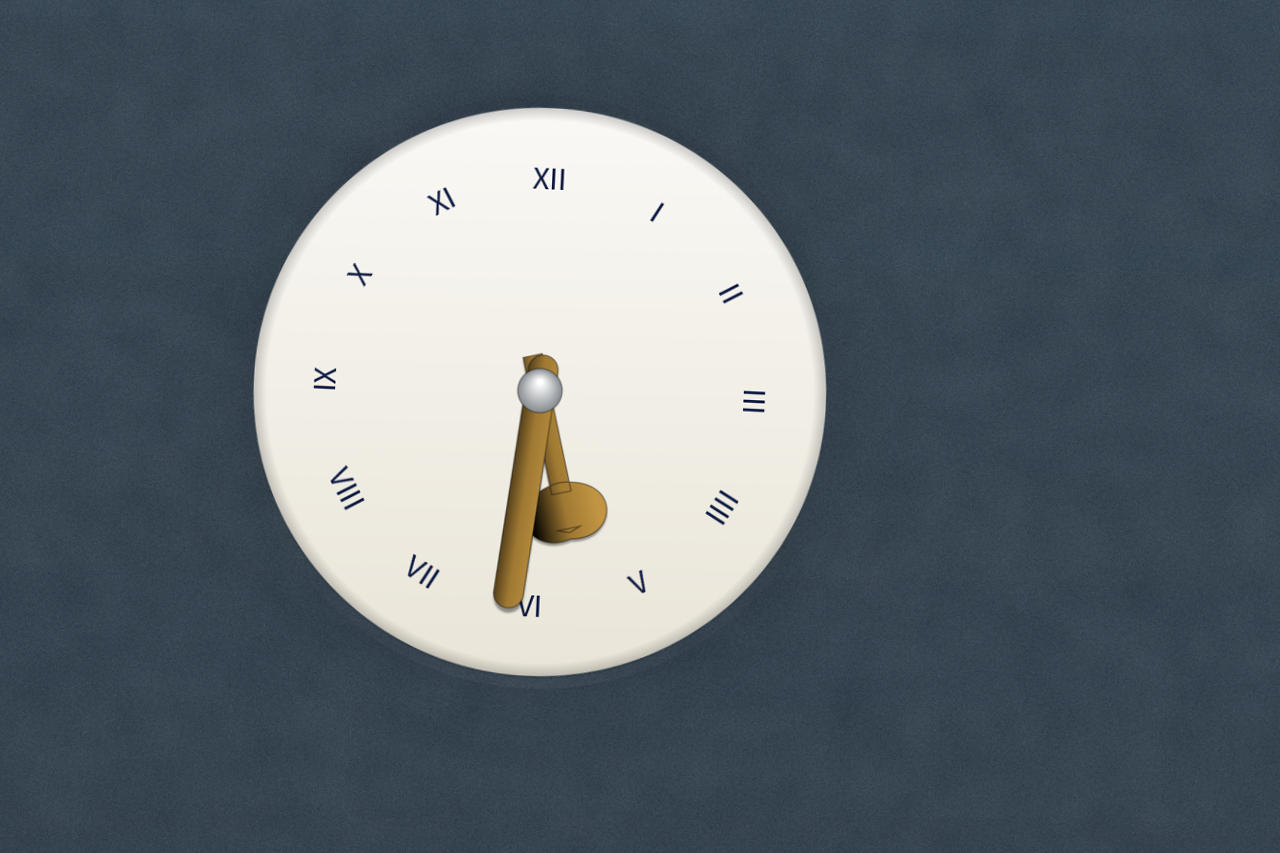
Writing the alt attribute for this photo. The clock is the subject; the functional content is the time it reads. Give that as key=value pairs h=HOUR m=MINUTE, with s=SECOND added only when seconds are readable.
h=5 m=31
